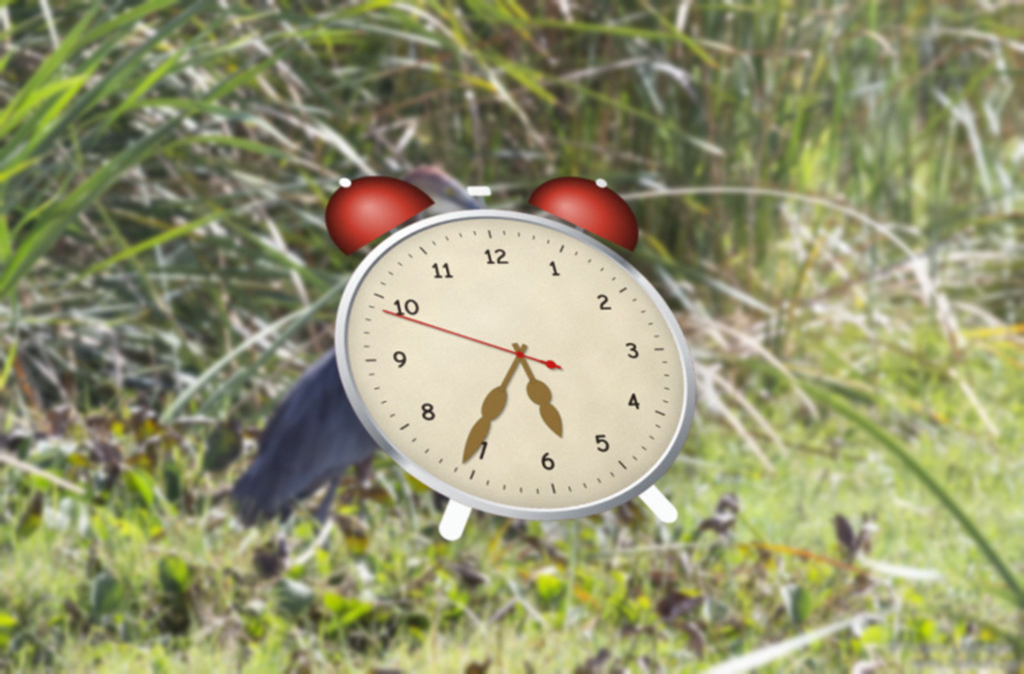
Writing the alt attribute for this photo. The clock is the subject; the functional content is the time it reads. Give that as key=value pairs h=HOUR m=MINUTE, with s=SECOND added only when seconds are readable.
h=5 m=35 s=49
